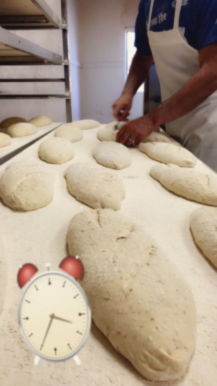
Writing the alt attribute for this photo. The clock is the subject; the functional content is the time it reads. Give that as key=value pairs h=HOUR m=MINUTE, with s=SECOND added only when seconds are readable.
h=3 m=35
